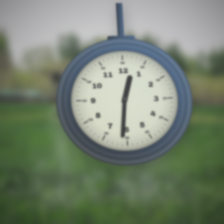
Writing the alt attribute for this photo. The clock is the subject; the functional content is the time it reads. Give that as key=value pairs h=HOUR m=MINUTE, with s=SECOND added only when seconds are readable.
h=12 m=31
